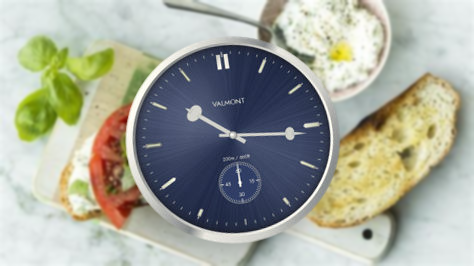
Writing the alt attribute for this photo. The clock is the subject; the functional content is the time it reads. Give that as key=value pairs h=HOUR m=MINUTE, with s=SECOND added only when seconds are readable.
h=10 m=16
